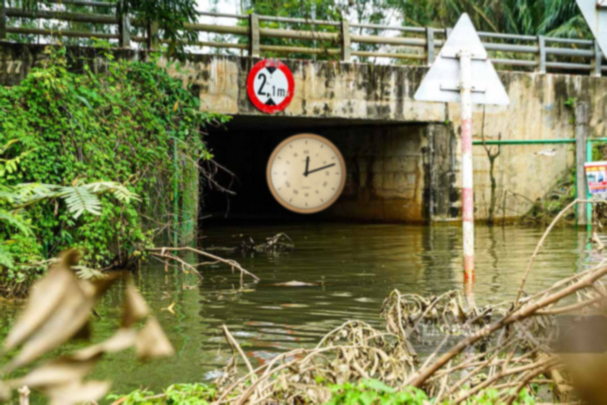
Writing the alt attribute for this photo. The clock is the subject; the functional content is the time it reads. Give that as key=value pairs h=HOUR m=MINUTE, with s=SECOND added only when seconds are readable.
h=12 m=12
